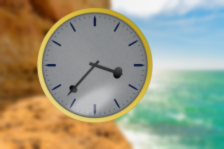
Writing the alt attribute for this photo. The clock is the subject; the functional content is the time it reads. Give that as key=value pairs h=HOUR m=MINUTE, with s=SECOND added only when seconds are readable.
h=3 m=37
